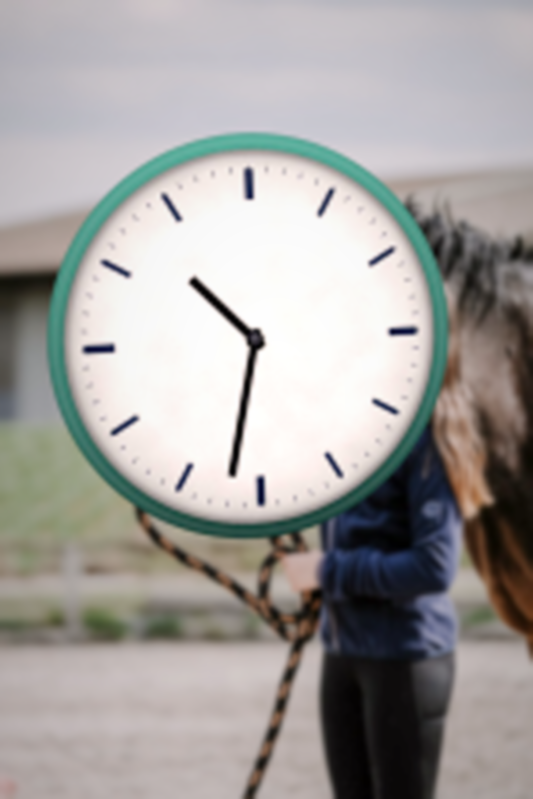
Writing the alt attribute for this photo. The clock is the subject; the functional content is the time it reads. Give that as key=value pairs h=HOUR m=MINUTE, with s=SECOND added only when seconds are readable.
h=10 m=32
